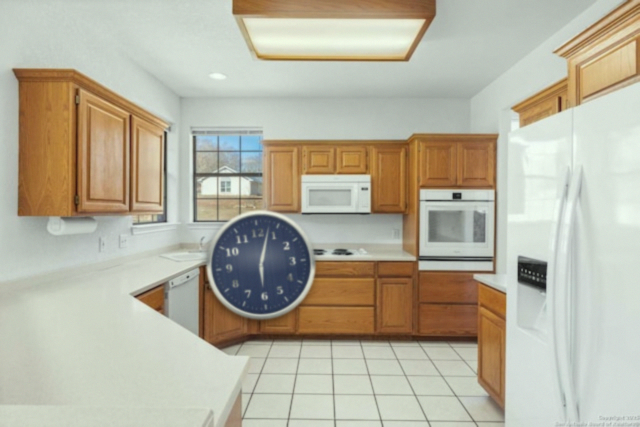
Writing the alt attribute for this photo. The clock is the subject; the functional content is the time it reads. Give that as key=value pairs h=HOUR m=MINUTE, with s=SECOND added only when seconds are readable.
h=6 m=3
